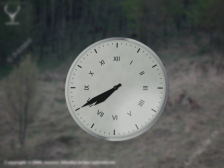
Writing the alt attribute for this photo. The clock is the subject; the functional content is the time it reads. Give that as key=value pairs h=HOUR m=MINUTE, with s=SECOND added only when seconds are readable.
h=7 m=40
